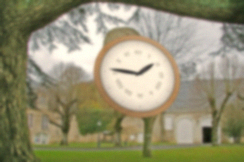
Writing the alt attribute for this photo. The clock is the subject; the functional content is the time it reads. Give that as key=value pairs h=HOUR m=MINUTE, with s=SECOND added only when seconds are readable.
h=1 m=46
